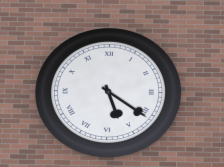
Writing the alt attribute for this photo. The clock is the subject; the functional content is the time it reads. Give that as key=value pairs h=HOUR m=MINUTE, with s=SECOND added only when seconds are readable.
h=5 m=21
